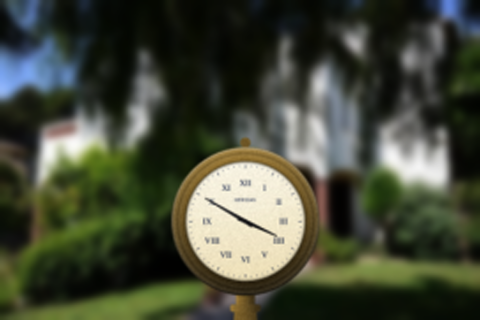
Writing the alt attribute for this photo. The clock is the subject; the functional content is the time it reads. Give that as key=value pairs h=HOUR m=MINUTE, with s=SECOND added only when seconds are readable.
h=3 m=50
